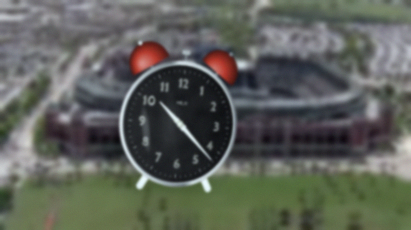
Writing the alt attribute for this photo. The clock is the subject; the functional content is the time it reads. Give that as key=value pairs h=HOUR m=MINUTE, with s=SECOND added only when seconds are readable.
h=10 m=22
